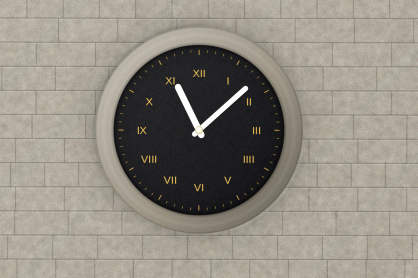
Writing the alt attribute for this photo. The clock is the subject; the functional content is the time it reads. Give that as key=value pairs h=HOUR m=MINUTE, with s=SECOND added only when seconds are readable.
h=11 m=8
